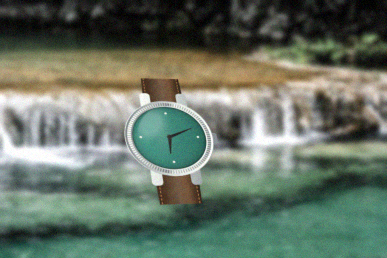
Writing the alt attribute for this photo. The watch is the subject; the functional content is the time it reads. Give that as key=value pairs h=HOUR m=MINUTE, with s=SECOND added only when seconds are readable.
h=6 m=11
